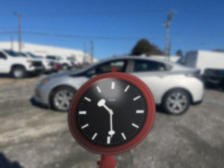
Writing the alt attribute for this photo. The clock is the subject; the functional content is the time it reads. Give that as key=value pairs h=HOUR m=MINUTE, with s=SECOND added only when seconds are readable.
h=10 m=29
